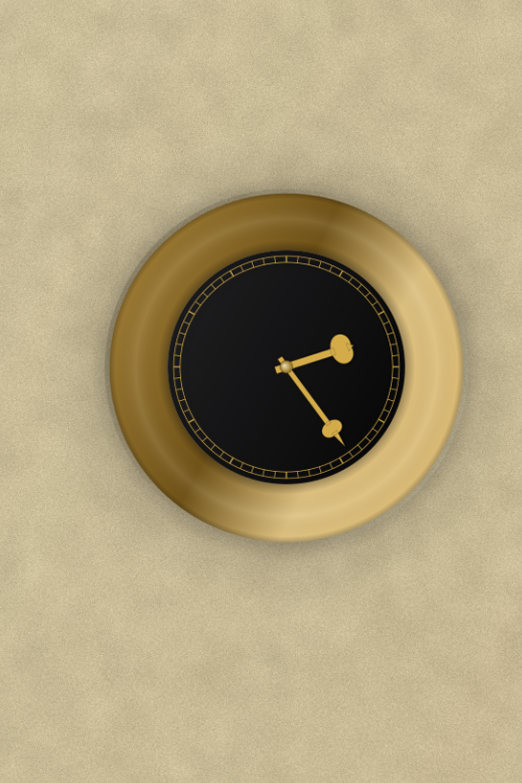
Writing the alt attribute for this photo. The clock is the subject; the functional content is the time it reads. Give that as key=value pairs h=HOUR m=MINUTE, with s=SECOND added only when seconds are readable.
h=2 m=24
